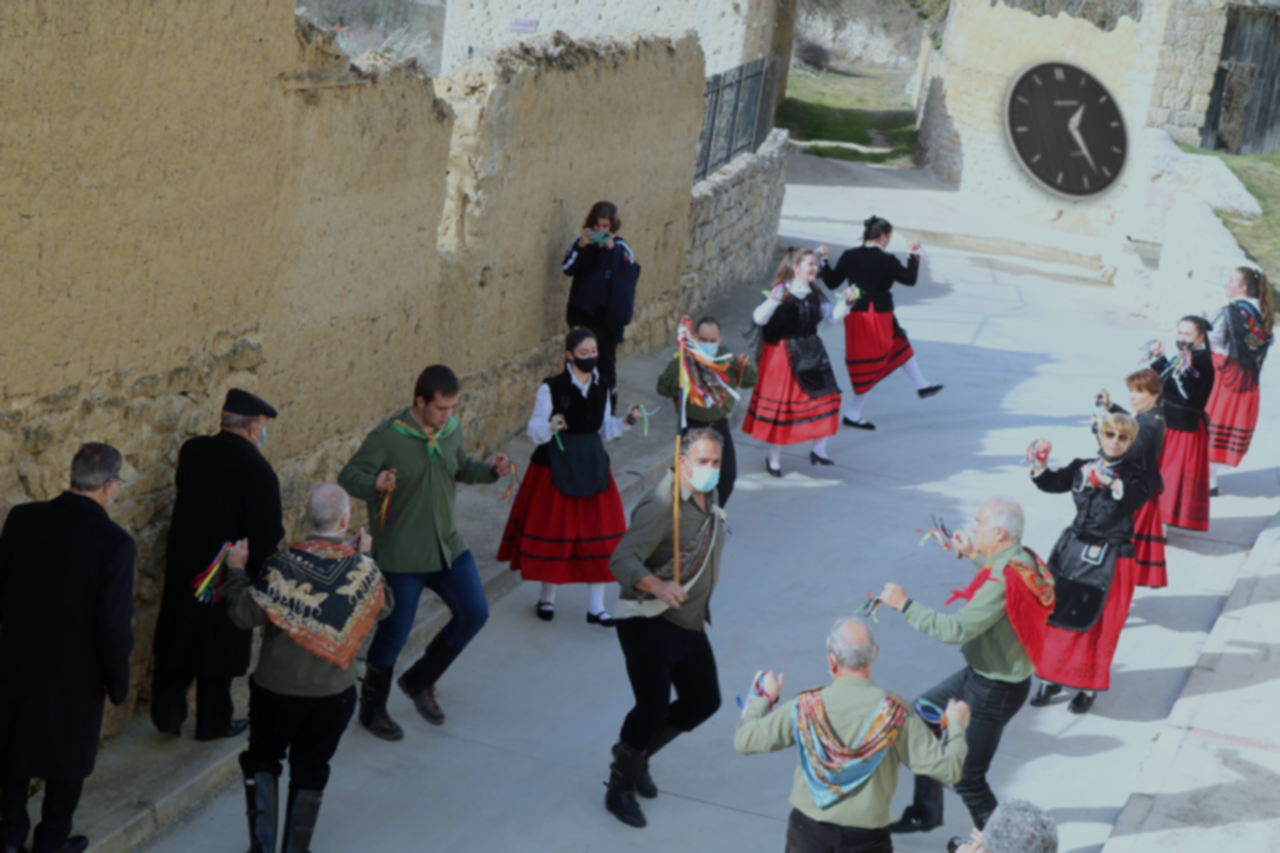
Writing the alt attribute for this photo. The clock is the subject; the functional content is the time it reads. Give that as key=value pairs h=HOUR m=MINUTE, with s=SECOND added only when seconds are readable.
h=1 m=27
